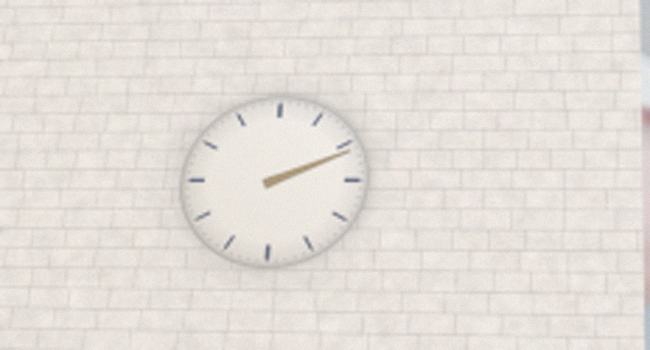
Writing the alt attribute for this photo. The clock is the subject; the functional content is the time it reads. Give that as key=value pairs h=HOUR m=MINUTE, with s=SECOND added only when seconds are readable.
h=2 m=11
